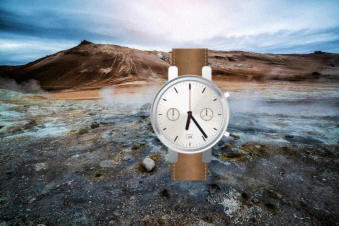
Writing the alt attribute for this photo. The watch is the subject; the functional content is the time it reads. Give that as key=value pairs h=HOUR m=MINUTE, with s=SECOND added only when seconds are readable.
h=6 m=24
